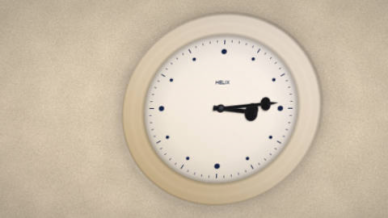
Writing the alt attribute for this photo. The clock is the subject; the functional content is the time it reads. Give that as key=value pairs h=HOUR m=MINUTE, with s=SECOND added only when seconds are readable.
h=3 m=14
